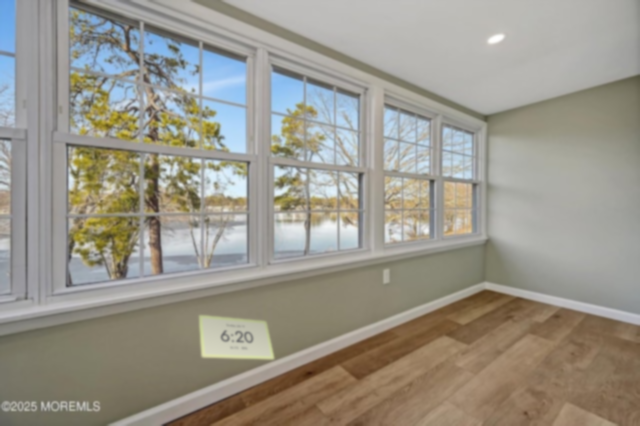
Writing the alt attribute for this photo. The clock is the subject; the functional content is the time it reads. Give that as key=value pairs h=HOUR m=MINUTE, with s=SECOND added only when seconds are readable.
h=6 m=20
